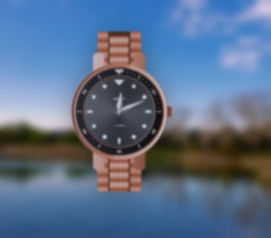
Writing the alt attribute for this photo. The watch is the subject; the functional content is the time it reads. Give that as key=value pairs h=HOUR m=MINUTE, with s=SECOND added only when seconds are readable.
h=12 m=11
